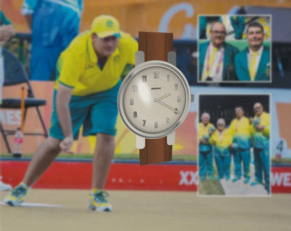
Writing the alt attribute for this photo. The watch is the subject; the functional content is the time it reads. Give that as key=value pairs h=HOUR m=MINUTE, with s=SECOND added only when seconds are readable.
h=2 m=20
